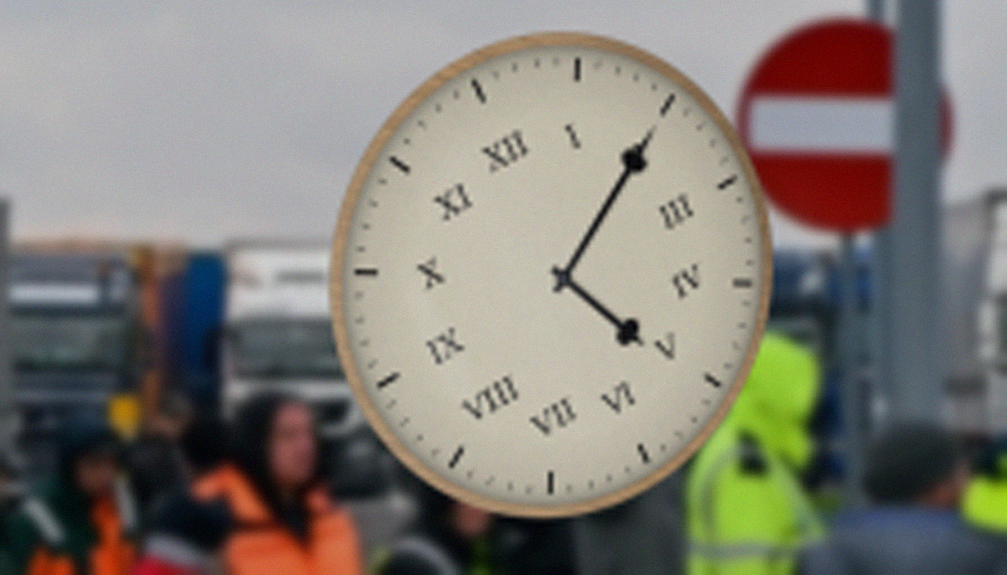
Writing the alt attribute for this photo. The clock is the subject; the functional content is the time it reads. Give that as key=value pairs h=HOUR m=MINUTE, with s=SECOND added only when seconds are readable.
h=5 m=10
